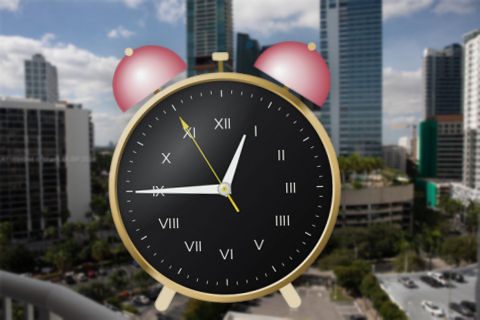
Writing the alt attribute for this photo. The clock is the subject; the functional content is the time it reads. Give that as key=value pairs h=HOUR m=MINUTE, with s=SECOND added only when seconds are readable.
h=12 m=44 s=55
